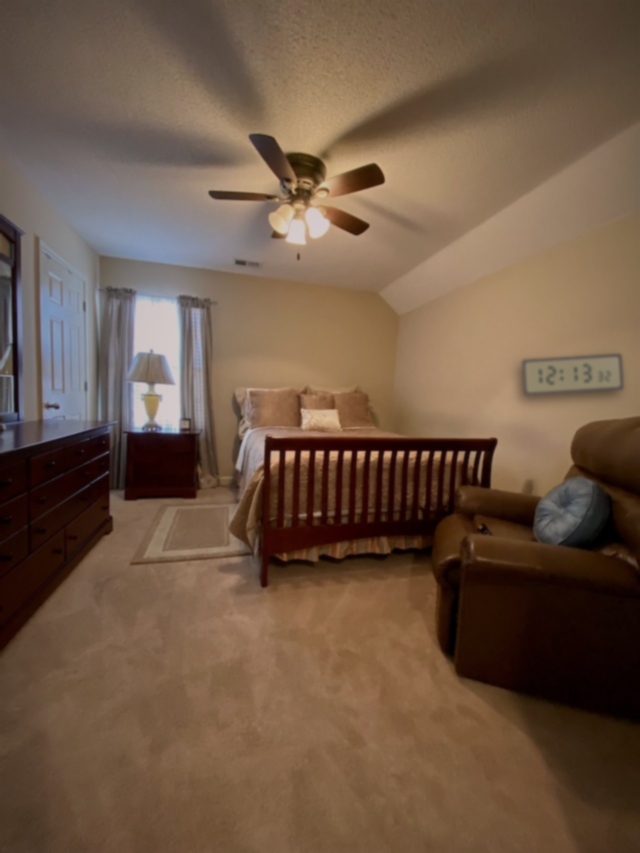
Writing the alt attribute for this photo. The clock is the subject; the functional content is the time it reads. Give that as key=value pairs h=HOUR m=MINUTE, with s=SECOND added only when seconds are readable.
h=12 m=13
